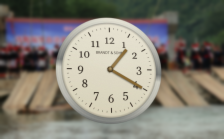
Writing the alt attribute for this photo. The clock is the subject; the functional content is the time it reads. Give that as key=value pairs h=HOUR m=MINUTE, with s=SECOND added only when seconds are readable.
h=1 m=20
